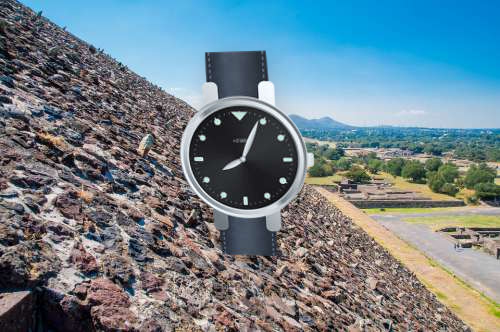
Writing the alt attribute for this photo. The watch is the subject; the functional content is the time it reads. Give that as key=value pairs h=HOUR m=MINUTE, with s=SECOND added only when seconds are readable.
h=8 m=4
